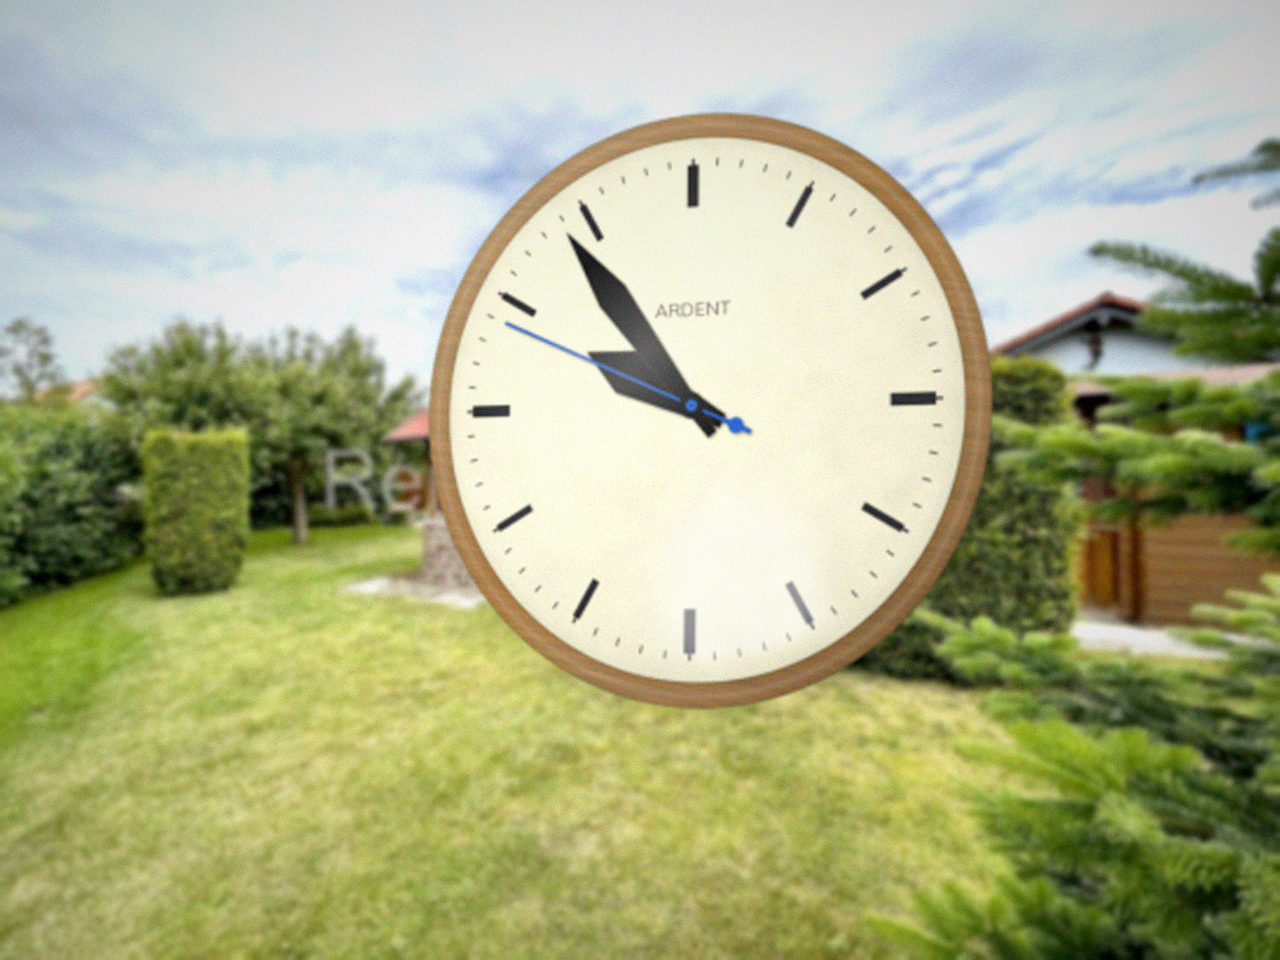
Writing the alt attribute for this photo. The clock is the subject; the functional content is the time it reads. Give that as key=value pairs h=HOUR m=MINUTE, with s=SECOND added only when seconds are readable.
h=9 m=53 s=49
